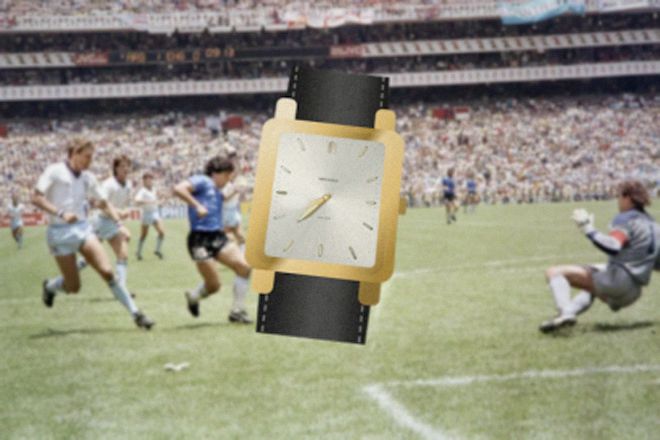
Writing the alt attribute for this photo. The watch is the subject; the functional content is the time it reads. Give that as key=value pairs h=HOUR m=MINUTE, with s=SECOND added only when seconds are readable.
h=7 m=37
